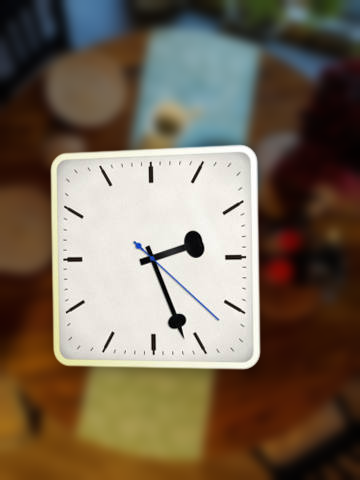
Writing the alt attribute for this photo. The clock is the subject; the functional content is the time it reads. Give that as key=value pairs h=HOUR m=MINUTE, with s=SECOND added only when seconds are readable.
h=2 m=26 s=22
